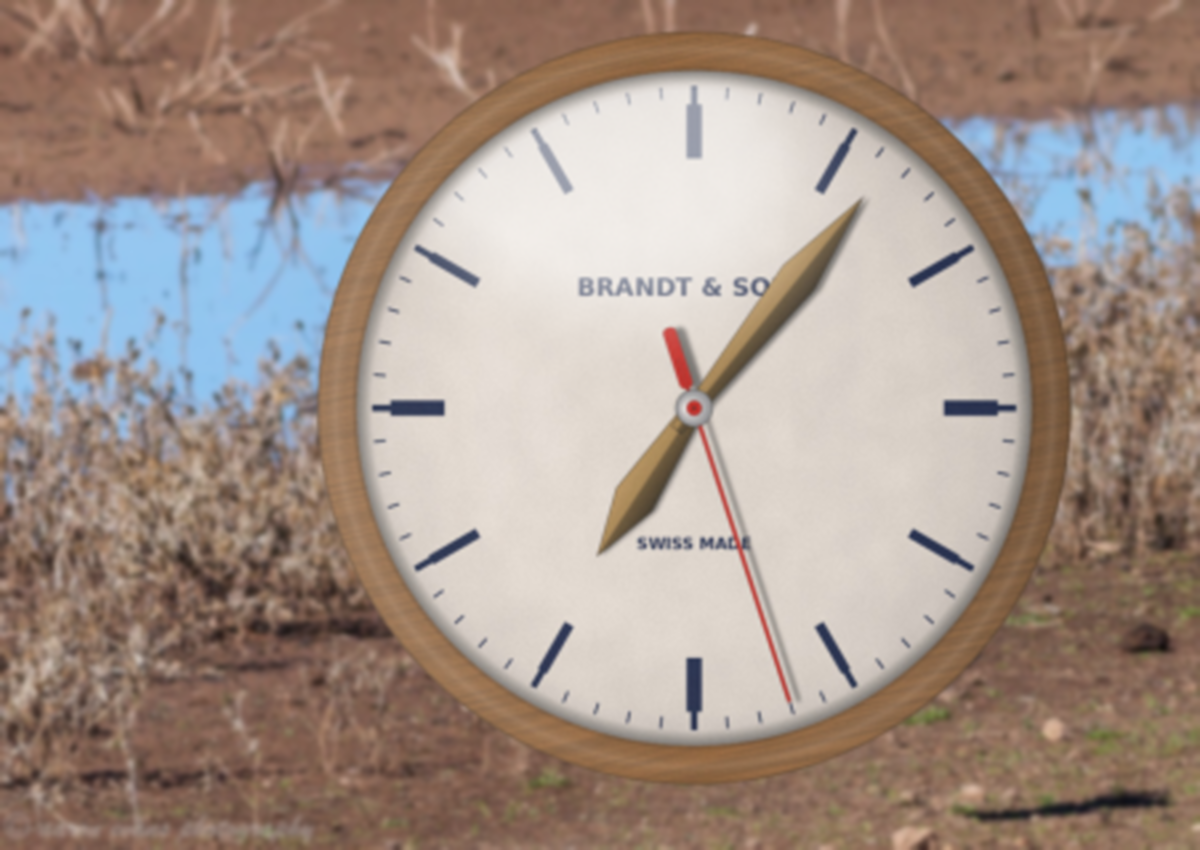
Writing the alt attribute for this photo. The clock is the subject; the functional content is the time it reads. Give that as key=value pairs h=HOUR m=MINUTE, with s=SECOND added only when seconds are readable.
h=7 m=6 s=27
